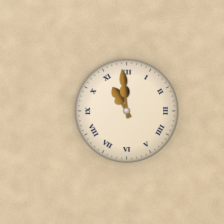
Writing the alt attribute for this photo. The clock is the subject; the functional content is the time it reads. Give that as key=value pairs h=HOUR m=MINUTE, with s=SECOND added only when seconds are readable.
h=10 m=59
